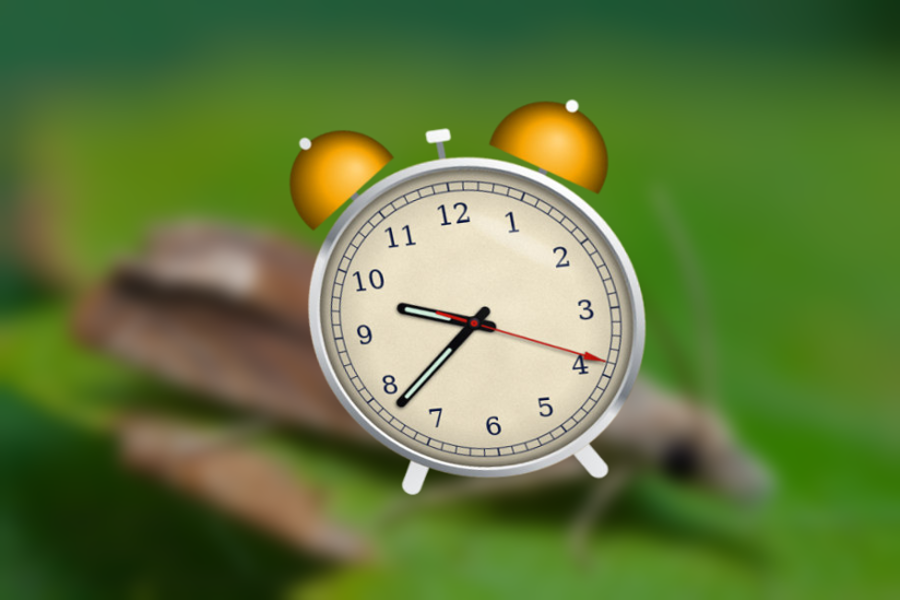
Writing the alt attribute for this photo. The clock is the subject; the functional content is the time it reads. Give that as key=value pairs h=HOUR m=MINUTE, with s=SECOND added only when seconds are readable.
h=9 m=38 s=19
